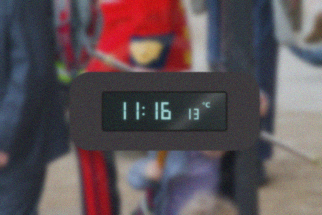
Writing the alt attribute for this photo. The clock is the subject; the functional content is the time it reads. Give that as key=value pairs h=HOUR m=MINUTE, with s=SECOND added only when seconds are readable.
h=11 m=16
